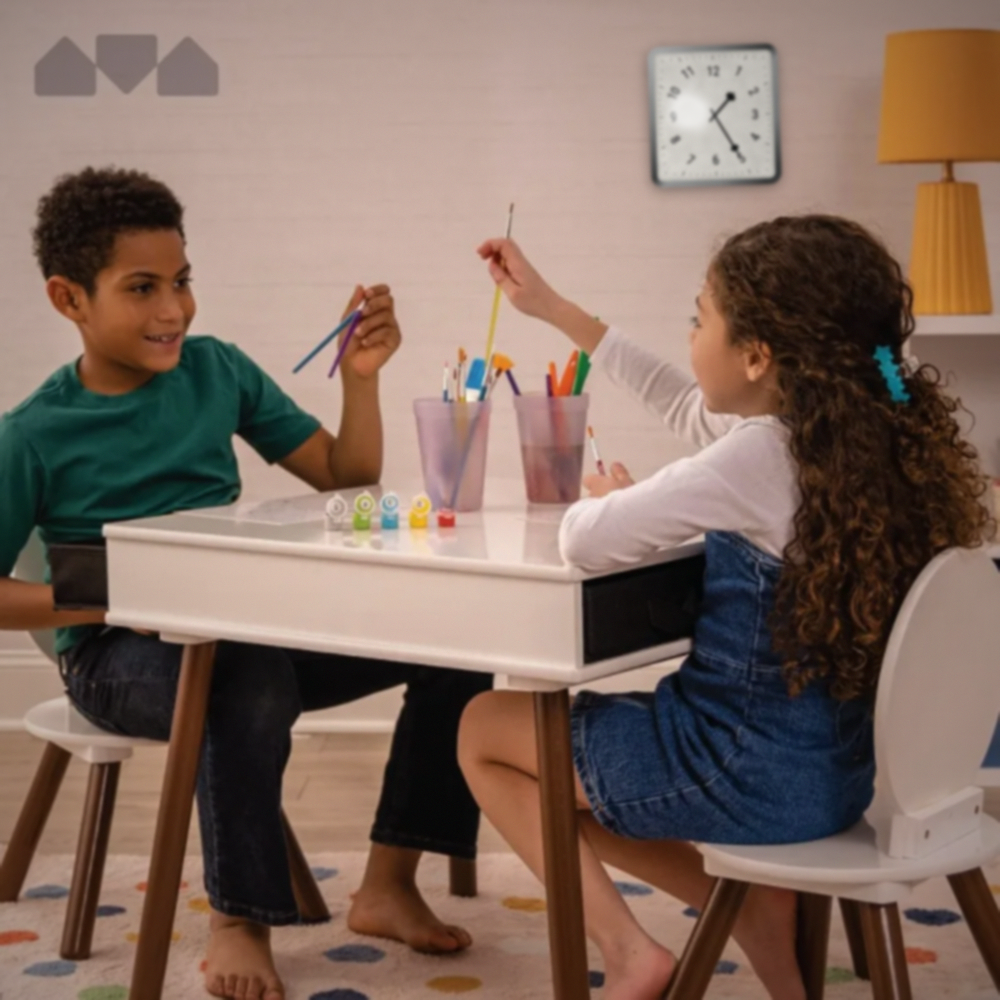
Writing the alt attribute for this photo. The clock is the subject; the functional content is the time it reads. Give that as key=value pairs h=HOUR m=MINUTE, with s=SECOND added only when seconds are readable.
h=1 m=25
